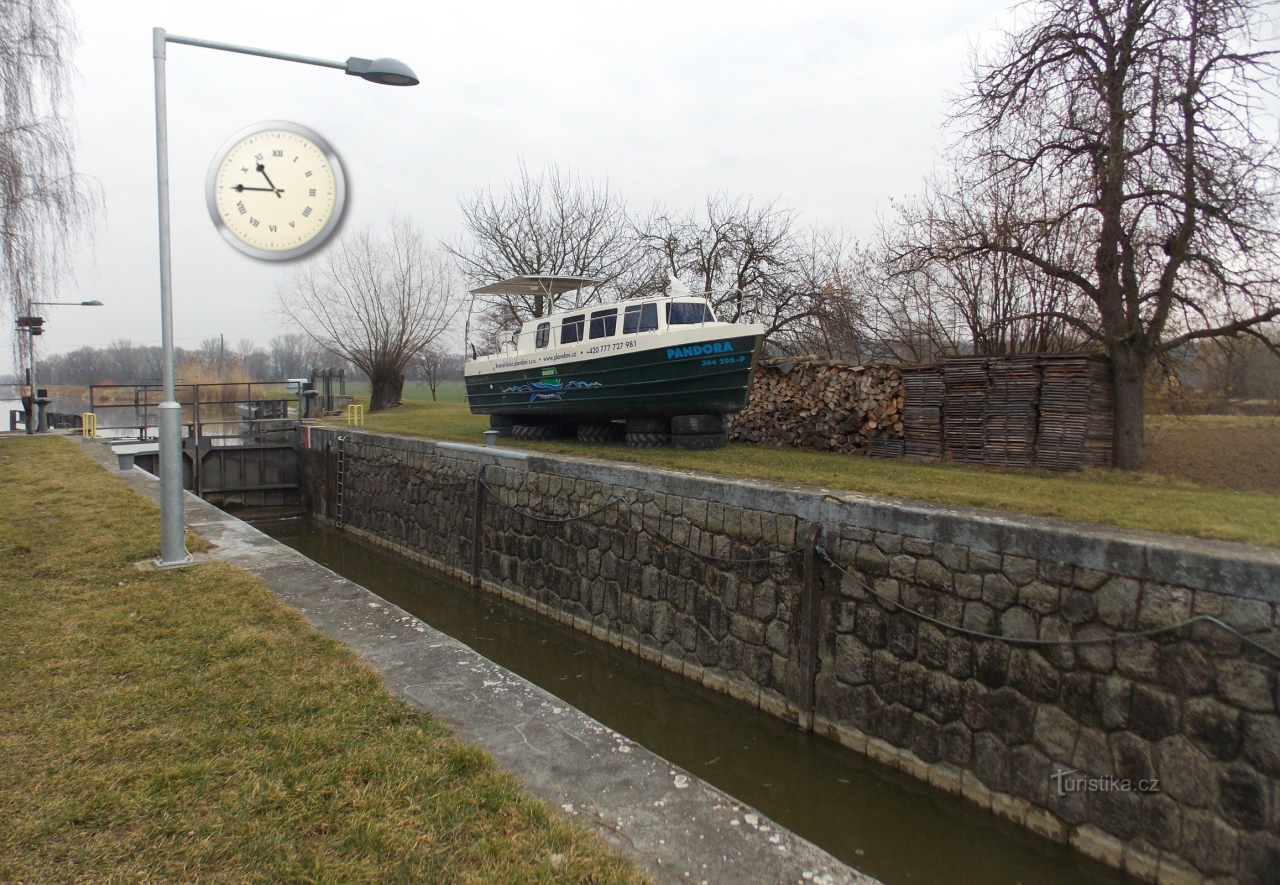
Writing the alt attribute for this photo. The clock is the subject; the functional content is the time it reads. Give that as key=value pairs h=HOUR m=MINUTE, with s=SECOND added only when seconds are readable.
h=10 m=45
